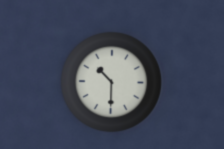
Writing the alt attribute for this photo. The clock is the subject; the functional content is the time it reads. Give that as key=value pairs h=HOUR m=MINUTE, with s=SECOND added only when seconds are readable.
h=10 m=30
